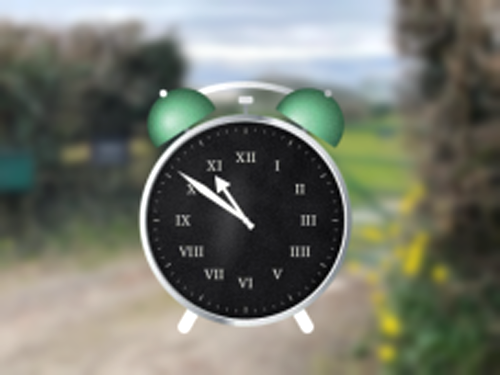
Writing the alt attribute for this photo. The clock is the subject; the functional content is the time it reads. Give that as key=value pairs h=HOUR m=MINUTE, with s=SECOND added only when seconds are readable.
h=10 m=51
